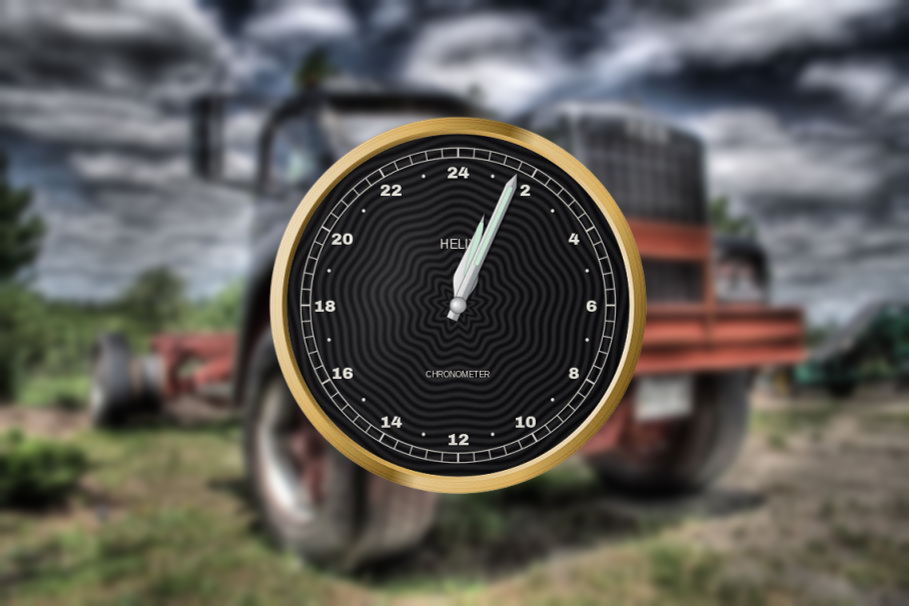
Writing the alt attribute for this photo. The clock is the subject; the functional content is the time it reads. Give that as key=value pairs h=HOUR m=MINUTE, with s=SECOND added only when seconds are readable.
h=1 m=4
